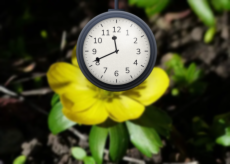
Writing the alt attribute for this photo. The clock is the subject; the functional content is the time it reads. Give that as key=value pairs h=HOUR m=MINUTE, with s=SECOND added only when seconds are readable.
h=11 m=41
